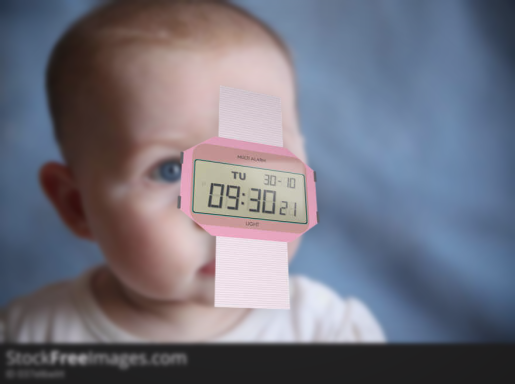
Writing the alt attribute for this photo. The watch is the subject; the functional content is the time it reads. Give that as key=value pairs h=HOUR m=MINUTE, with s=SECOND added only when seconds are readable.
h=9 m=30 s=21
